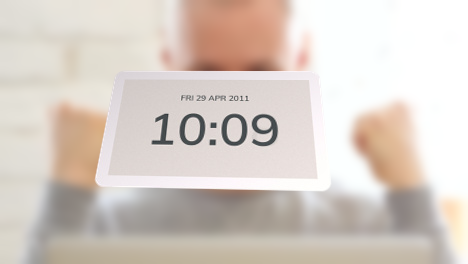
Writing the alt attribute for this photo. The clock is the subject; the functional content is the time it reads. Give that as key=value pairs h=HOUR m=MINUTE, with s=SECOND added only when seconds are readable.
h=10 m=9
